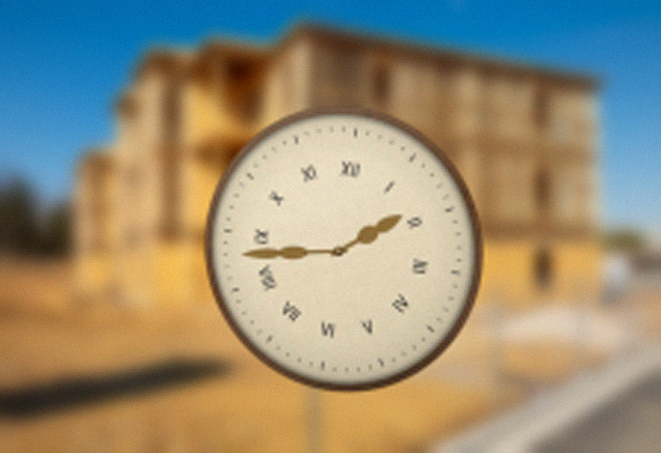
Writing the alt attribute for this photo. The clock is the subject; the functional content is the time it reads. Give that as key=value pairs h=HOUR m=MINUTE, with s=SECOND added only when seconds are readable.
h=1 m=43
